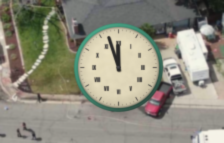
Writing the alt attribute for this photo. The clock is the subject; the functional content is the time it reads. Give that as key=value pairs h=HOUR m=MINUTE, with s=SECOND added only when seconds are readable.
h=11 m=57
